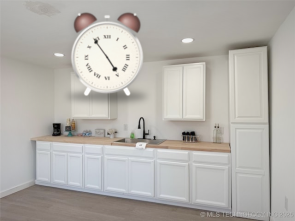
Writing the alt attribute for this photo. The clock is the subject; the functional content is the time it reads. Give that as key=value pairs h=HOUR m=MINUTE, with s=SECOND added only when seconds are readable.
h=4 m=54
